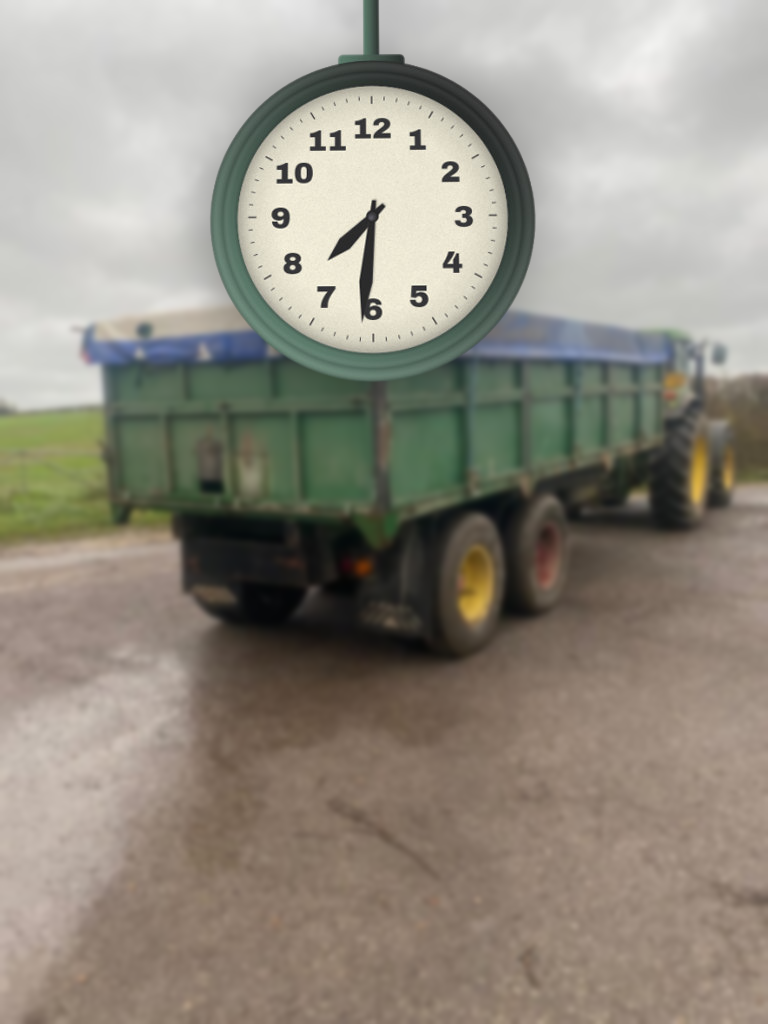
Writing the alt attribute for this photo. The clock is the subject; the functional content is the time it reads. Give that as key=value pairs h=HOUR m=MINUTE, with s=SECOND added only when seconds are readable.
h=7 m=31
